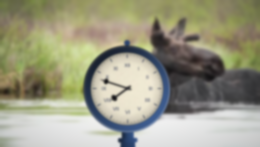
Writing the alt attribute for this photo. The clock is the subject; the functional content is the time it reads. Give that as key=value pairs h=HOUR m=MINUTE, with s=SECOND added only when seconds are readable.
h=7 m=48
